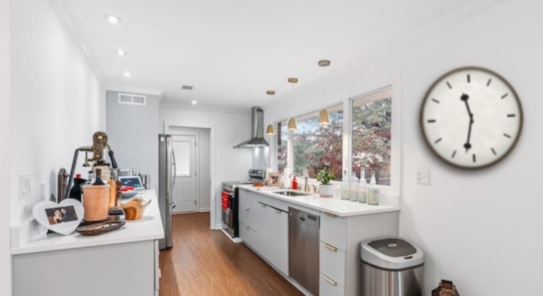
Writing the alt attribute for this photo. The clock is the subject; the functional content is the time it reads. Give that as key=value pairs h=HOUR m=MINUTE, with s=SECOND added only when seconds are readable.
h=11 m=32
